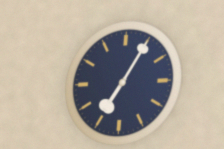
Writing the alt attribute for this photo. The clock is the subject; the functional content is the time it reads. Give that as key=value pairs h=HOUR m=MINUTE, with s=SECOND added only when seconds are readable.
h=7 m=5
